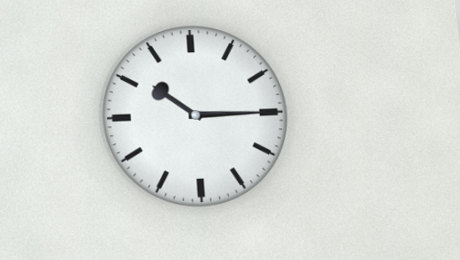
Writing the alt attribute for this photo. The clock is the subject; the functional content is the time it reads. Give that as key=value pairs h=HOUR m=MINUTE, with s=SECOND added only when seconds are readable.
h=10 m=15
